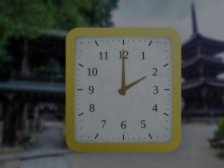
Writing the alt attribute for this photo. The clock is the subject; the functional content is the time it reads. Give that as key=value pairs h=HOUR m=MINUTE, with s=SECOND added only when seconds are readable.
h=2 m=0
